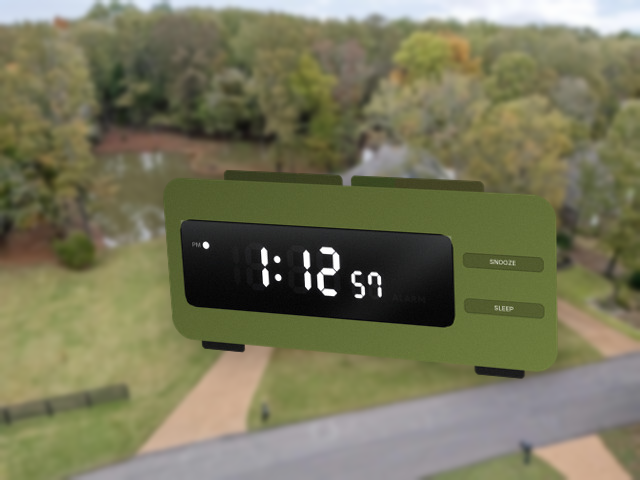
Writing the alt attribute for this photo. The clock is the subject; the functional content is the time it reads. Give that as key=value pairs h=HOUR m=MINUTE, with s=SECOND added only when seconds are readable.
h=1 m=12 s=57
